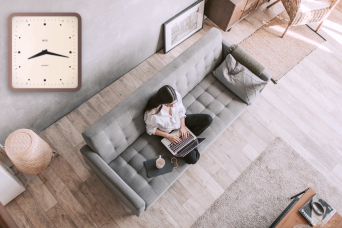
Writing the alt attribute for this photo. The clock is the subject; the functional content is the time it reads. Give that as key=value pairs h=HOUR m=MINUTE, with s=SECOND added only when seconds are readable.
h=8 m=17
